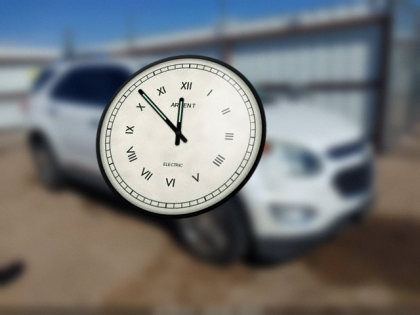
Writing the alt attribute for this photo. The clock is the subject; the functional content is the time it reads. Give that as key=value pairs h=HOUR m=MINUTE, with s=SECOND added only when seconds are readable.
h=11 m=52
